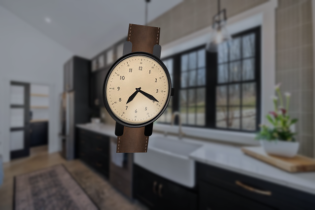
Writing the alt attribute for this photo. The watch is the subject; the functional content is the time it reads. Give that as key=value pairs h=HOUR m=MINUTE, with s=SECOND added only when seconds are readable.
h=7 m=19
